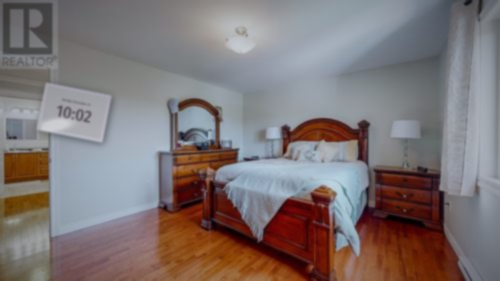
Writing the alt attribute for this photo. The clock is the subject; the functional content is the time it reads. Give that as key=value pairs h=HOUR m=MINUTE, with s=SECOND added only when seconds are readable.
h=10 m=2
